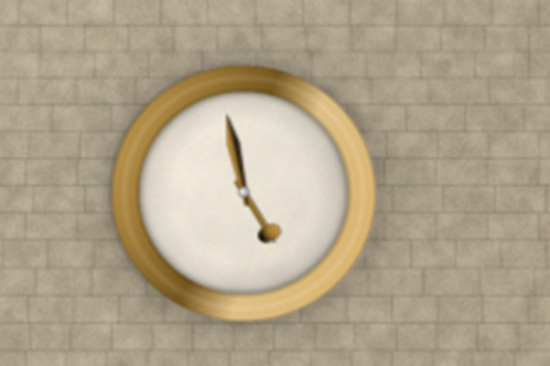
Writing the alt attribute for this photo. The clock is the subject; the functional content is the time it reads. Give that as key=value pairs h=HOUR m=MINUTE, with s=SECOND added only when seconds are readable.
h=4 m=58
